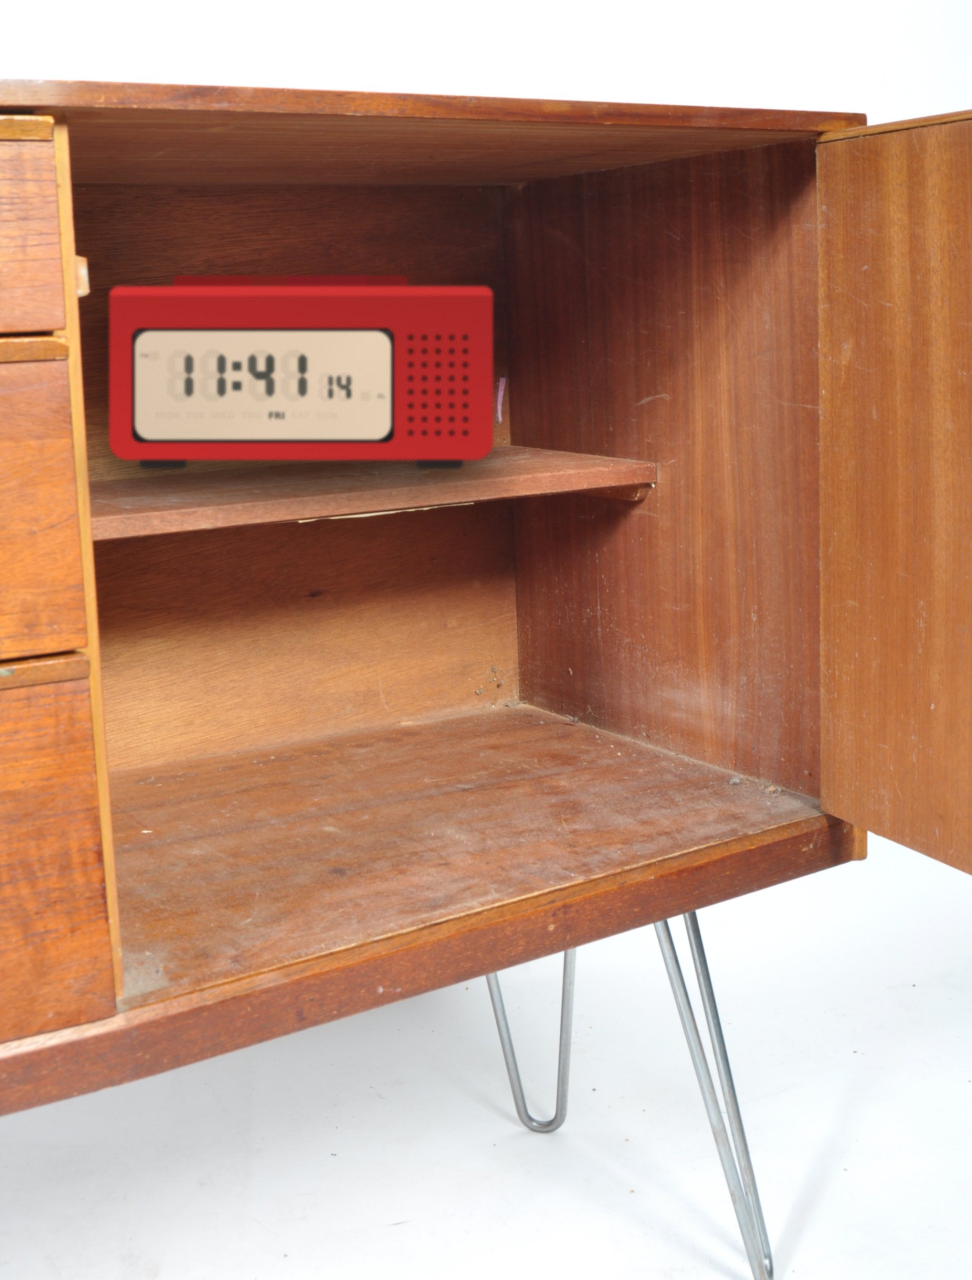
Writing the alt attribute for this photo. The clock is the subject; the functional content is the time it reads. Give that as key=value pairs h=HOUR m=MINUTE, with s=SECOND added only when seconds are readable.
h=11 m=41 s=14
